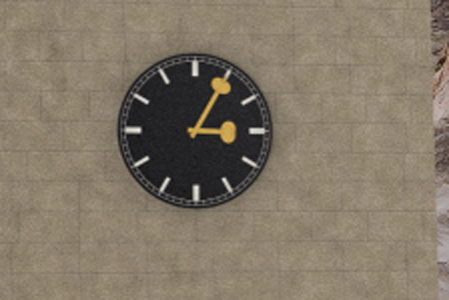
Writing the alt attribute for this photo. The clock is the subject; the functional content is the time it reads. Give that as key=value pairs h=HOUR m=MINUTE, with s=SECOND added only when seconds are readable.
h=3 m=5
